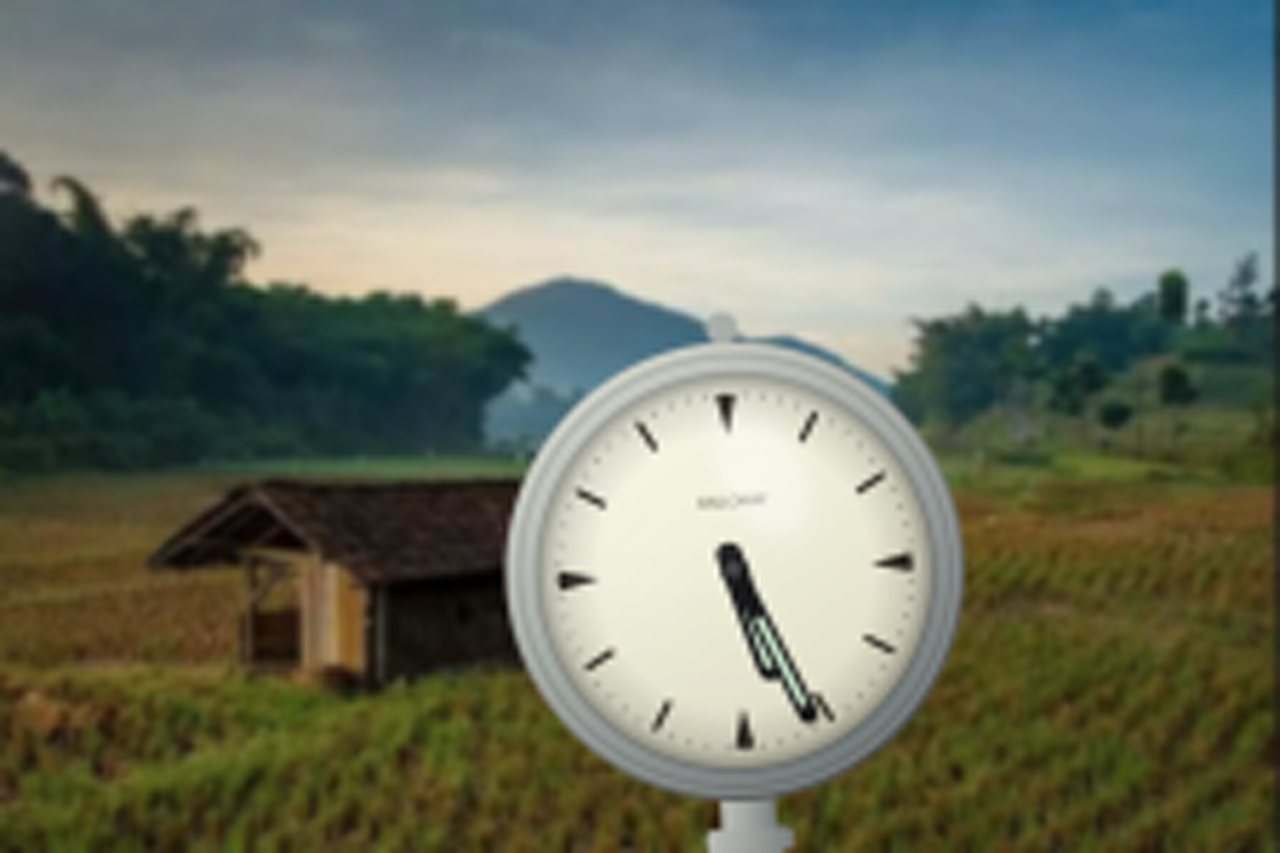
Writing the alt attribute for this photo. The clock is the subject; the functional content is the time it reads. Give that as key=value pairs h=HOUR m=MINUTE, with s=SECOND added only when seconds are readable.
h=5 m=26
